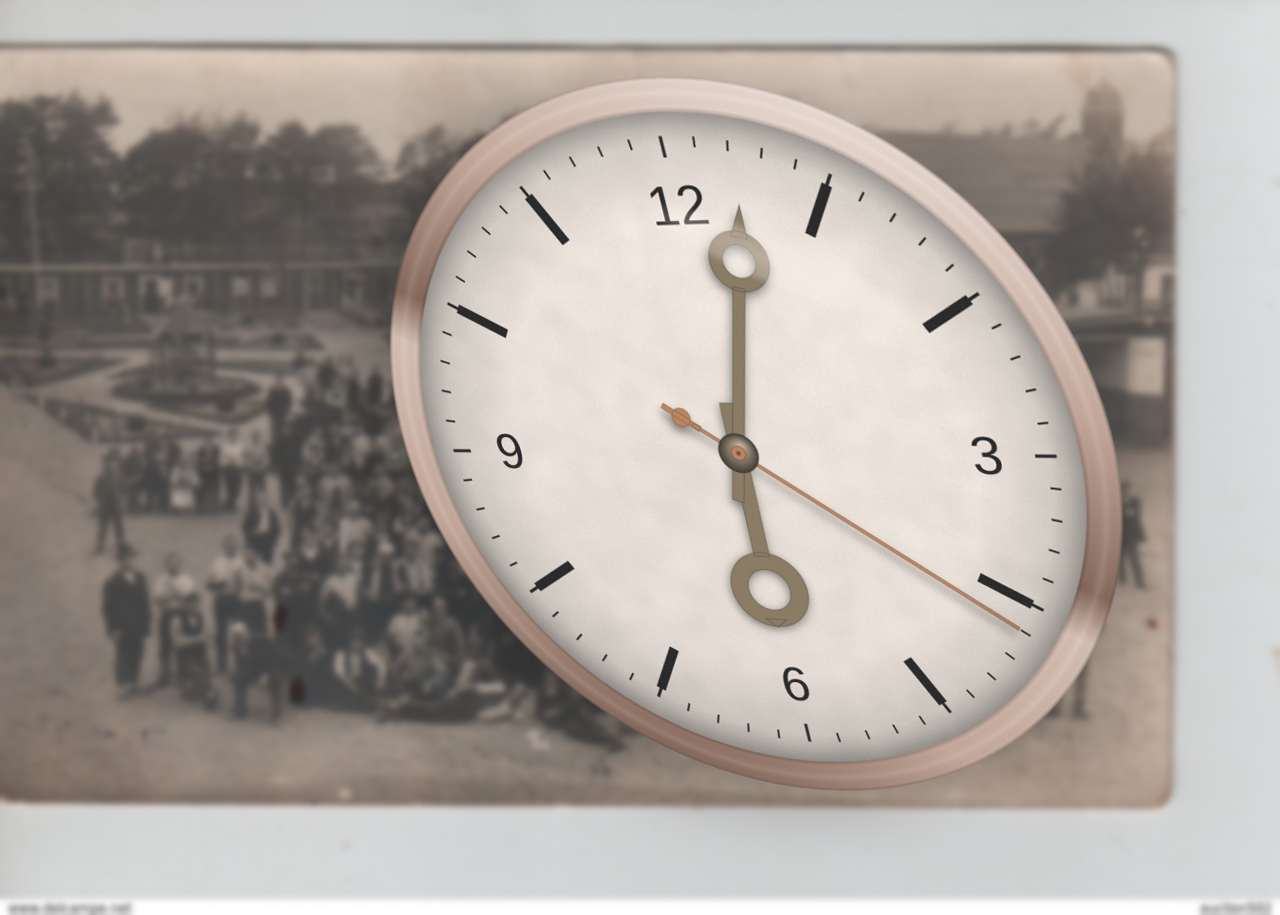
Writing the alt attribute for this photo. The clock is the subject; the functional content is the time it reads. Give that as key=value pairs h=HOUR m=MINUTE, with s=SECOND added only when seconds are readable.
h=6 m=2 s=21
